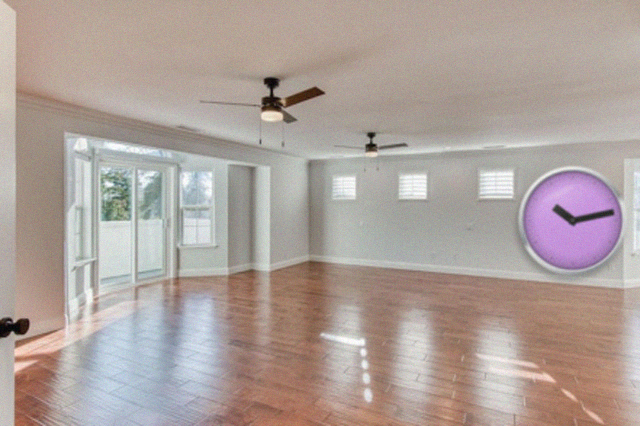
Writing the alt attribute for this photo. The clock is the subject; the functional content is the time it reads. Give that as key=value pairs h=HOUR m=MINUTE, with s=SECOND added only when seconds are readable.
h=10 m=13
